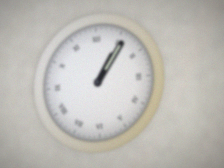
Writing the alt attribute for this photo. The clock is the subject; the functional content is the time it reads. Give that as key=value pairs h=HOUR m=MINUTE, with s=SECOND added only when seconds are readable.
h=1 m=6
